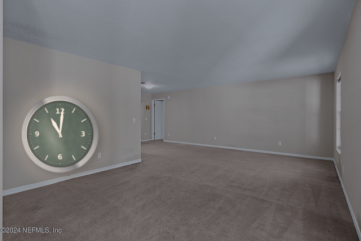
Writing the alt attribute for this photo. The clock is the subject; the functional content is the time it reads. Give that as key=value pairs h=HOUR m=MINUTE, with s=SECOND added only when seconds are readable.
h=11 m=1
